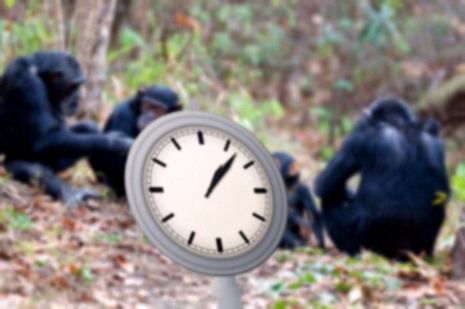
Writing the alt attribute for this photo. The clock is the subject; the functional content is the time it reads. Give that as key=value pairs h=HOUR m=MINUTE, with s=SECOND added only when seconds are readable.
h=1 m=7
